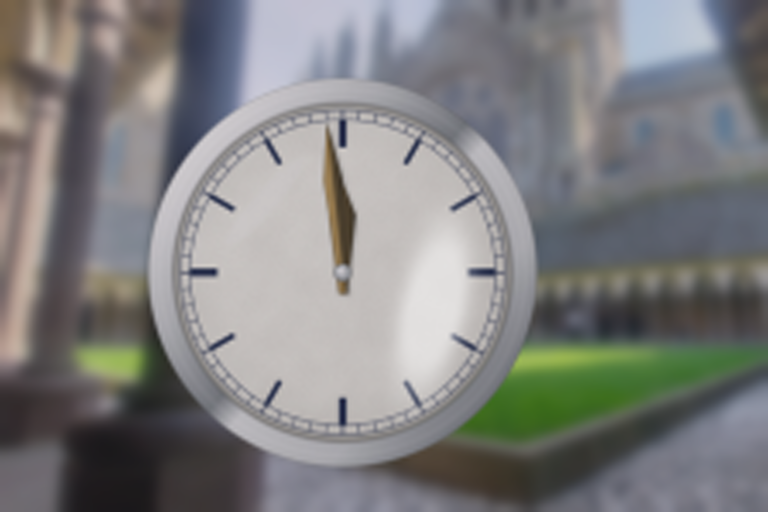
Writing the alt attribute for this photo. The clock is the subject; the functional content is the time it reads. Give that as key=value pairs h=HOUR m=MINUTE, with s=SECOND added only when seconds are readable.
h=11 m=59
